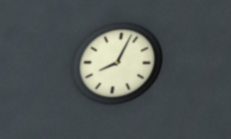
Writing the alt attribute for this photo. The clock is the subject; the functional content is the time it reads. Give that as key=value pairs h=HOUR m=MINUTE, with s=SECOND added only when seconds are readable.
h=8 m=3
